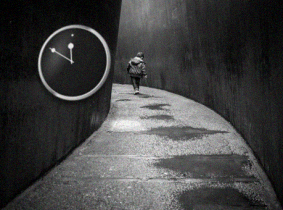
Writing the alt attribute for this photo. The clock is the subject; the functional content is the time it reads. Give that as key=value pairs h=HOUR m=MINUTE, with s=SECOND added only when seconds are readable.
h=11 m=50
